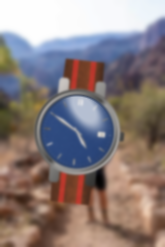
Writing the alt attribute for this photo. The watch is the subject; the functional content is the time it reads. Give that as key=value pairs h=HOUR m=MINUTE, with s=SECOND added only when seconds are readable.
h=4 m=50
